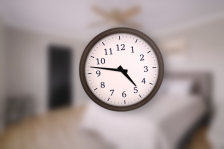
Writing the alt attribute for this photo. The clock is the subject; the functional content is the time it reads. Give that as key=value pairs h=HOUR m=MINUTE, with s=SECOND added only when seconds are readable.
h=4 m=47
